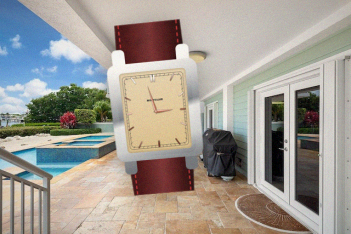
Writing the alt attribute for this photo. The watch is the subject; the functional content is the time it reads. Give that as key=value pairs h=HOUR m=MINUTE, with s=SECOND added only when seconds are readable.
h=2 m=58
